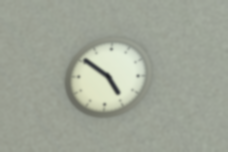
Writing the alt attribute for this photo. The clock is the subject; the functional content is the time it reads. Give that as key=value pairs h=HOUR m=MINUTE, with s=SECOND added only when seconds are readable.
h=4 m=51
